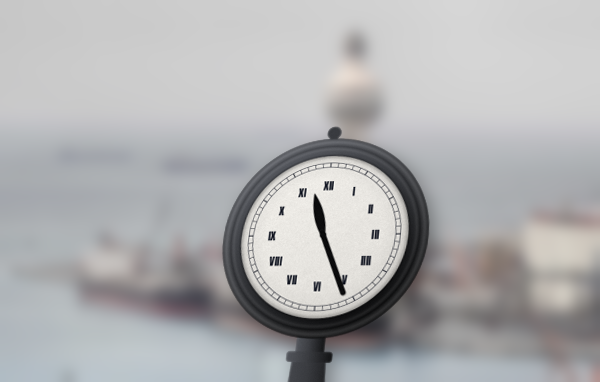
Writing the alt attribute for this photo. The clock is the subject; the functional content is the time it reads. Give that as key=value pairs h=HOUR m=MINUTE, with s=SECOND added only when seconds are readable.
h=11 m=26
